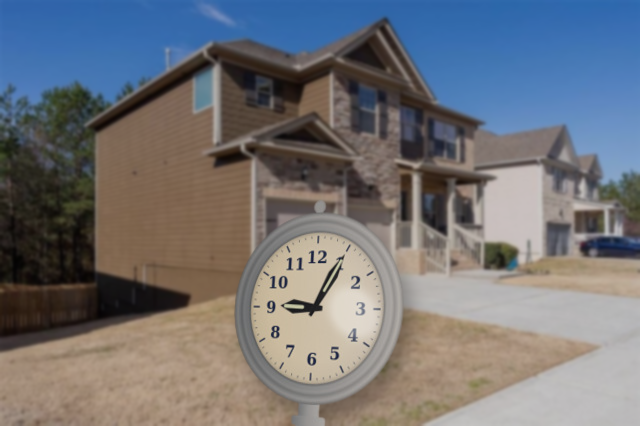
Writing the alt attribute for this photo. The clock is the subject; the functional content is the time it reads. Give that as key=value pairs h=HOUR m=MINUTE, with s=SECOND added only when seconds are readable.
h=9 m=5
